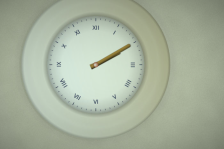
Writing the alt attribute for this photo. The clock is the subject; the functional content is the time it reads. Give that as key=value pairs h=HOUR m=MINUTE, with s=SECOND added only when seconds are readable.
h=2 m=10
